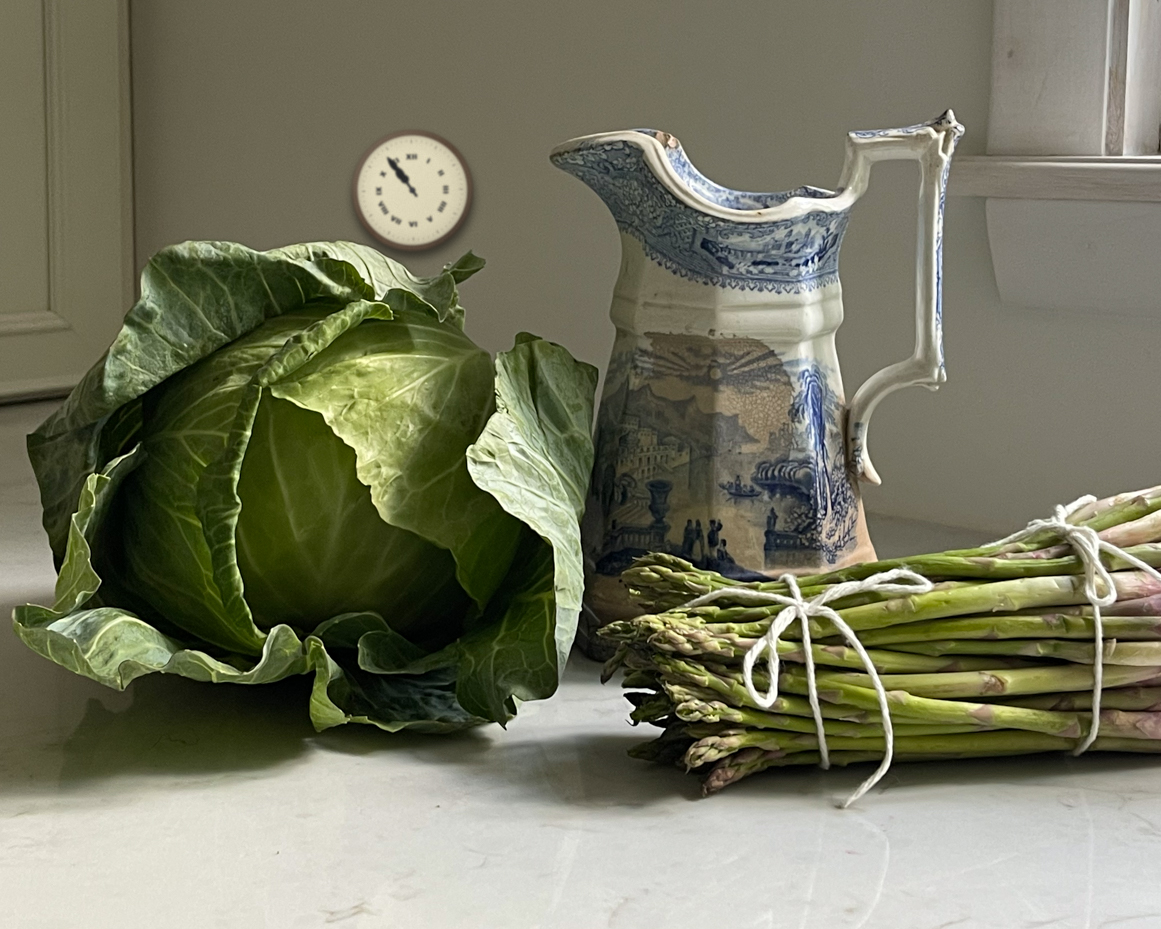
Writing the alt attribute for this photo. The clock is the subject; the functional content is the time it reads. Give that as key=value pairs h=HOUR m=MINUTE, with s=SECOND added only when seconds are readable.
h=10 m=54
